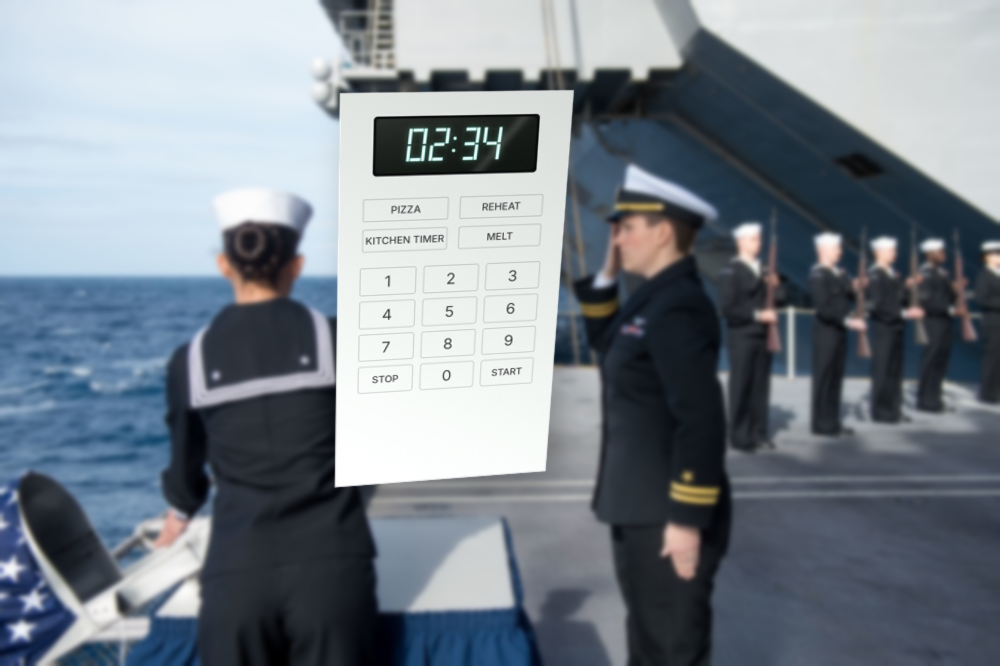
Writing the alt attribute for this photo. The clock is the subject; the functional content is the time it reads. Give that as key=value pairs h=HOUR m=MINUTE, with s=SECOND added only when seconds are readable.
h=2 m=34
